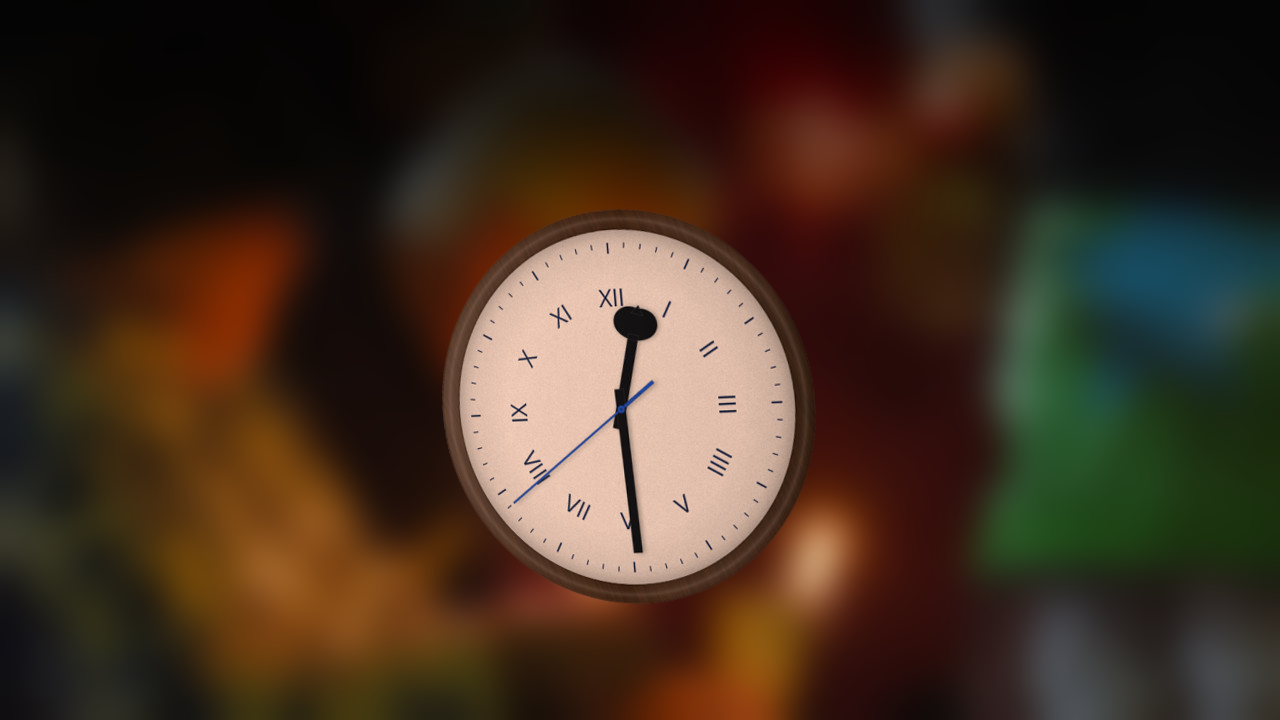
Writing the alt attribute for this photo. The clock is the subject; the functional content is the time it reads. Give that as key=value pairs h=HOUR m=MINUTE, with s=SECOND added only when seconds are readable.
h=12 m=29 s=39
